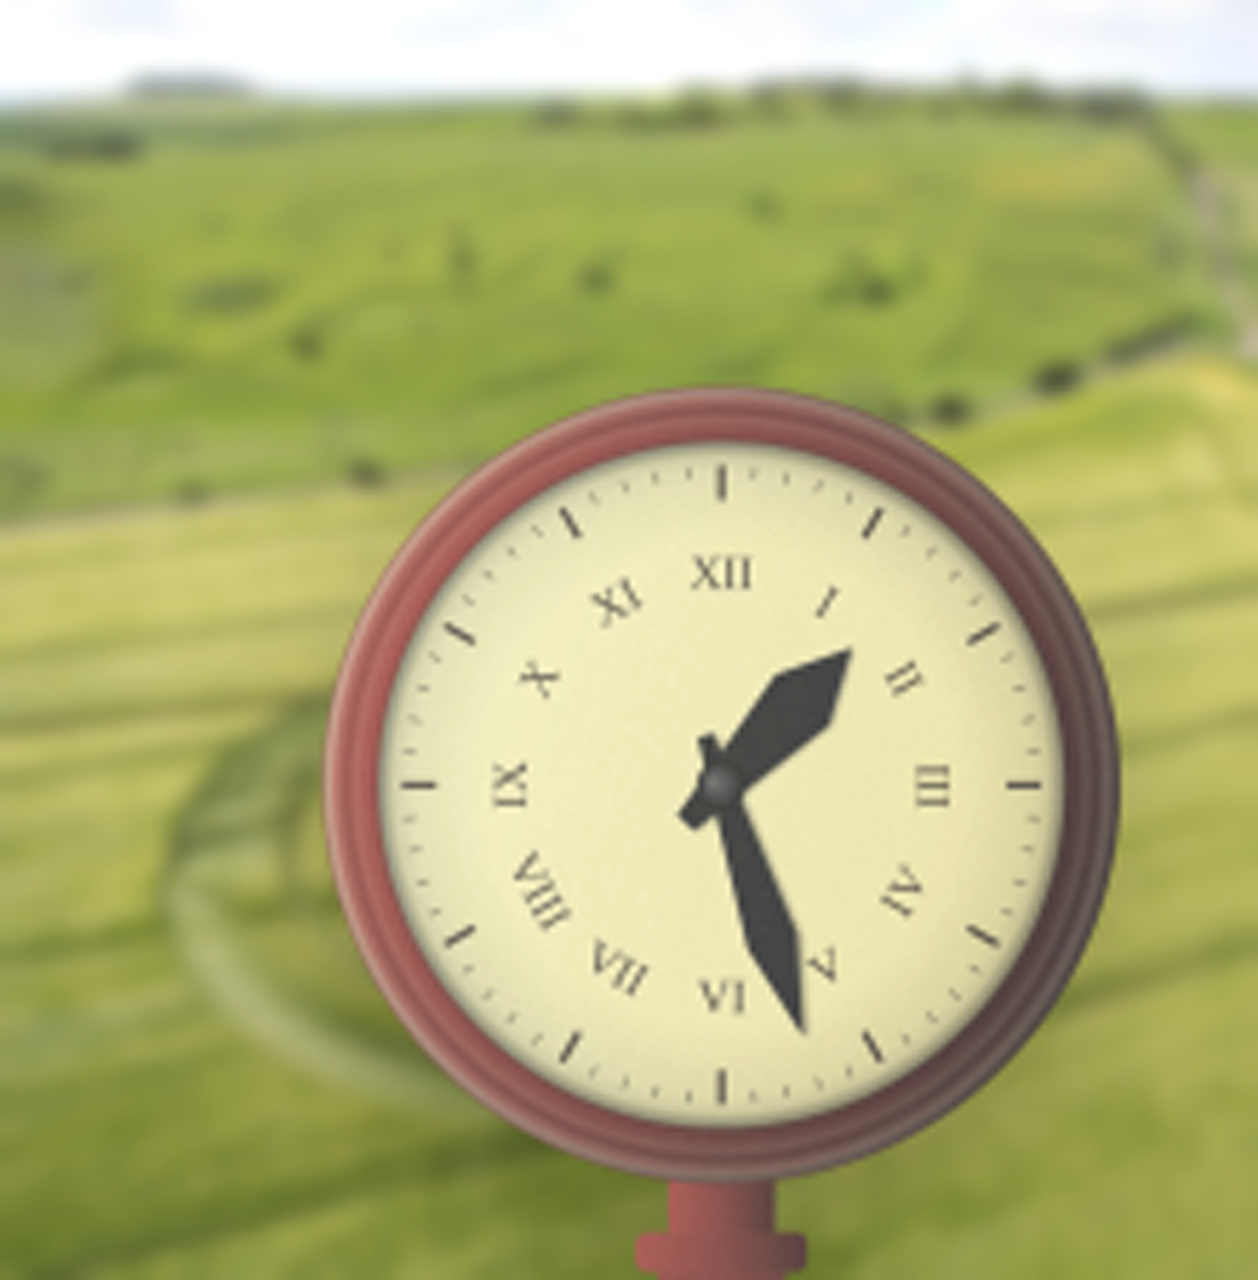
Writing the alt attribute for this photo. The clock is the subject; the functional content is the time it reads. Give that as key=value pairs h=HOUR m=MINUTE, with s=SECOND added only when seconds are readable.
h=1 m=27
